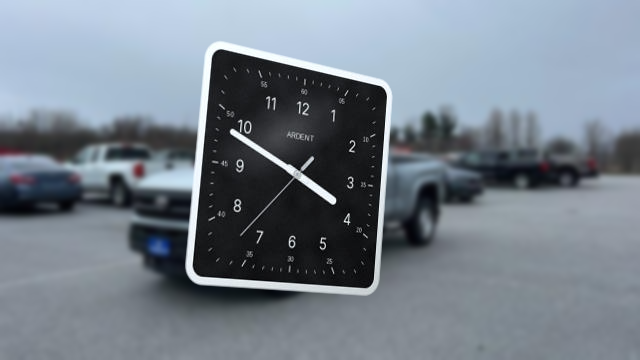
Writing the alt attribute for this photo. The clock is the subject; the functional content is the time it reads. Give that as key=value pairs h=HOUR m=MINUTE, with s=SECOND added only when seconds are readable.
h=3 m=48 s=37
